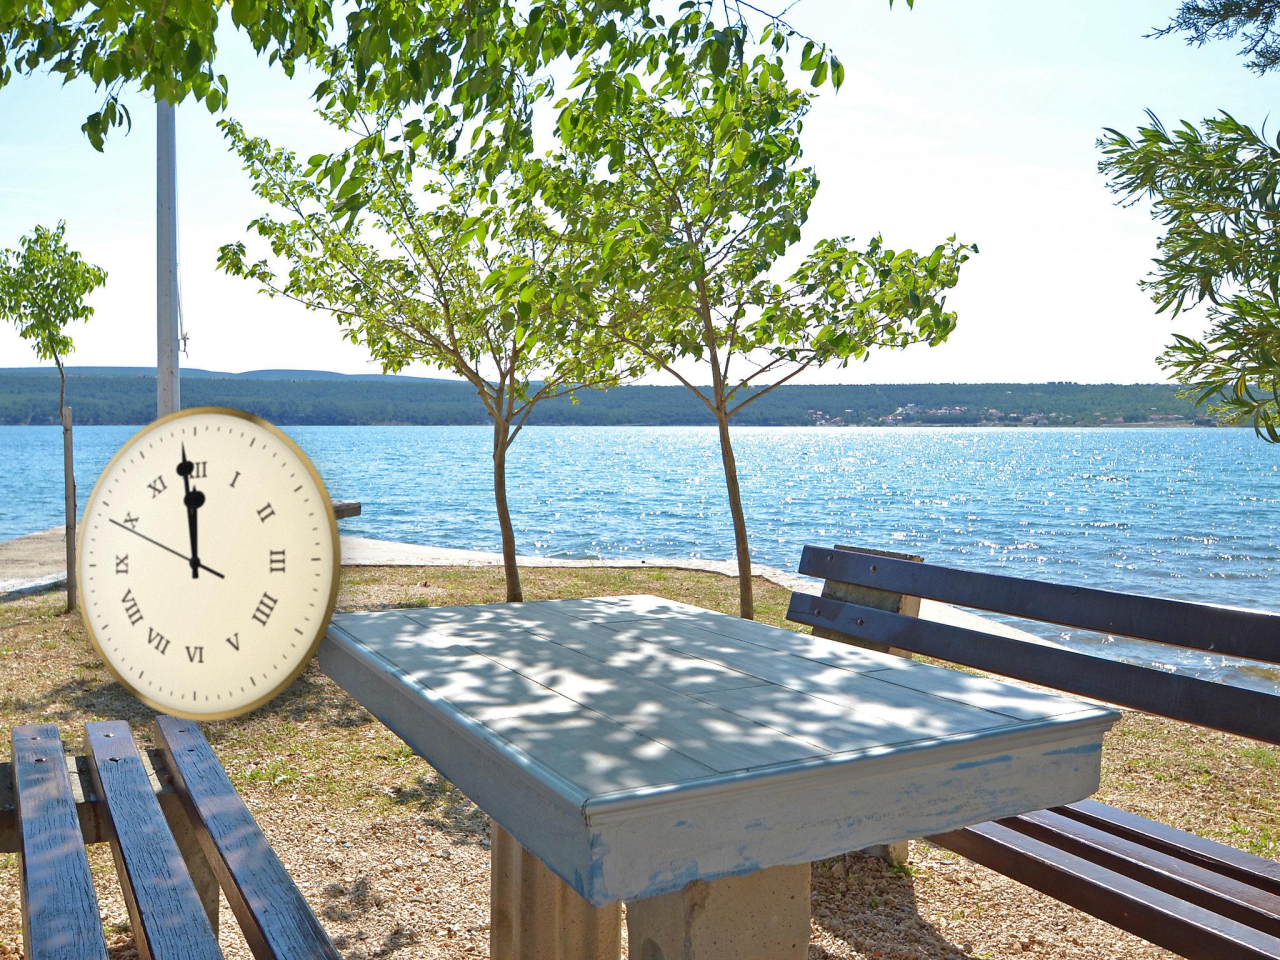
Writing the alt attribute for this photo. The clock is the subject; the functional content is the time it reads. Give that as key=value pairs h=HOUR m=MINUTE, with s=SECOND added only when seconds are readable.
h=11 m=58 s=49
